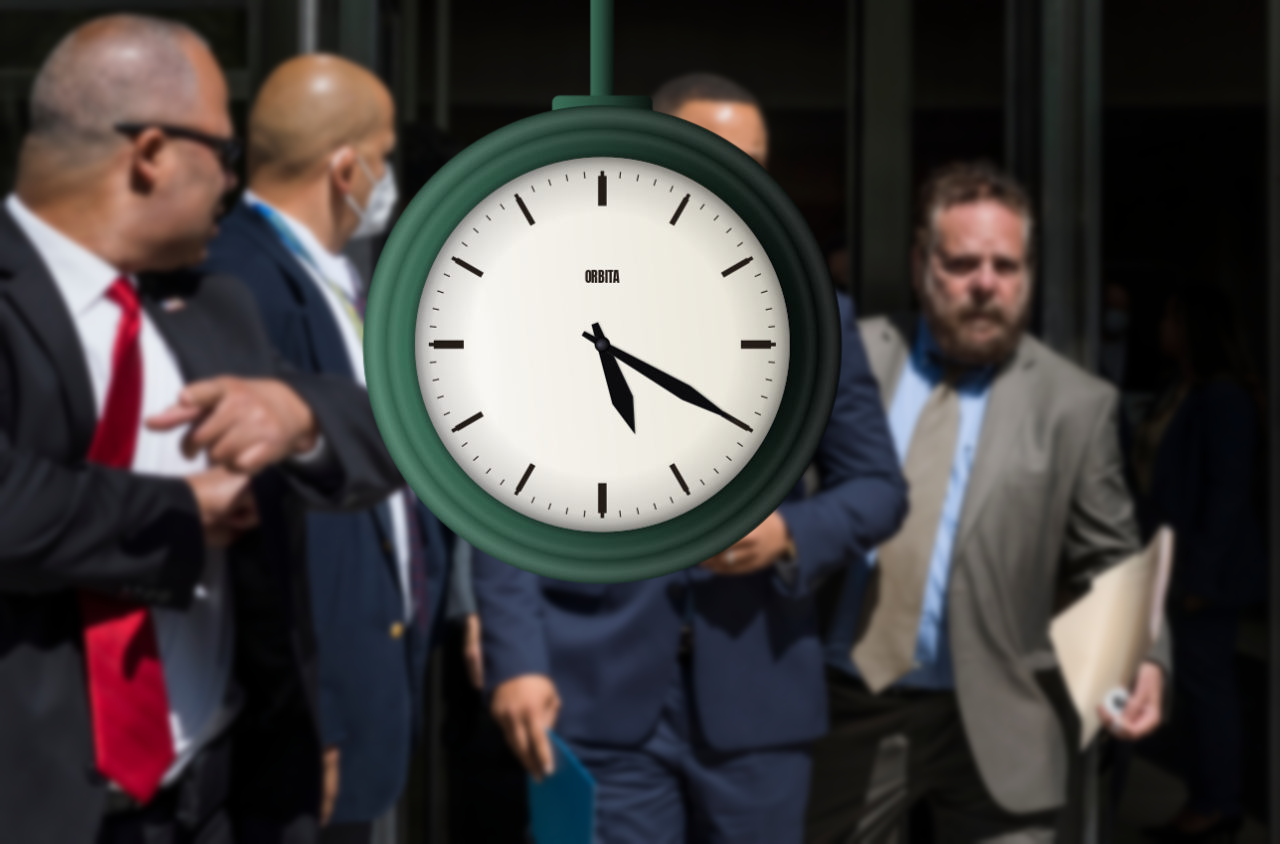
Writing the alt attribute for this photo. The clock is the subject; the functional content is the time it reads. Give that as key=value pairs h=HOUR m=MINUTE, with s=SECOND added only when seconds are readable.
h=5 m=20
